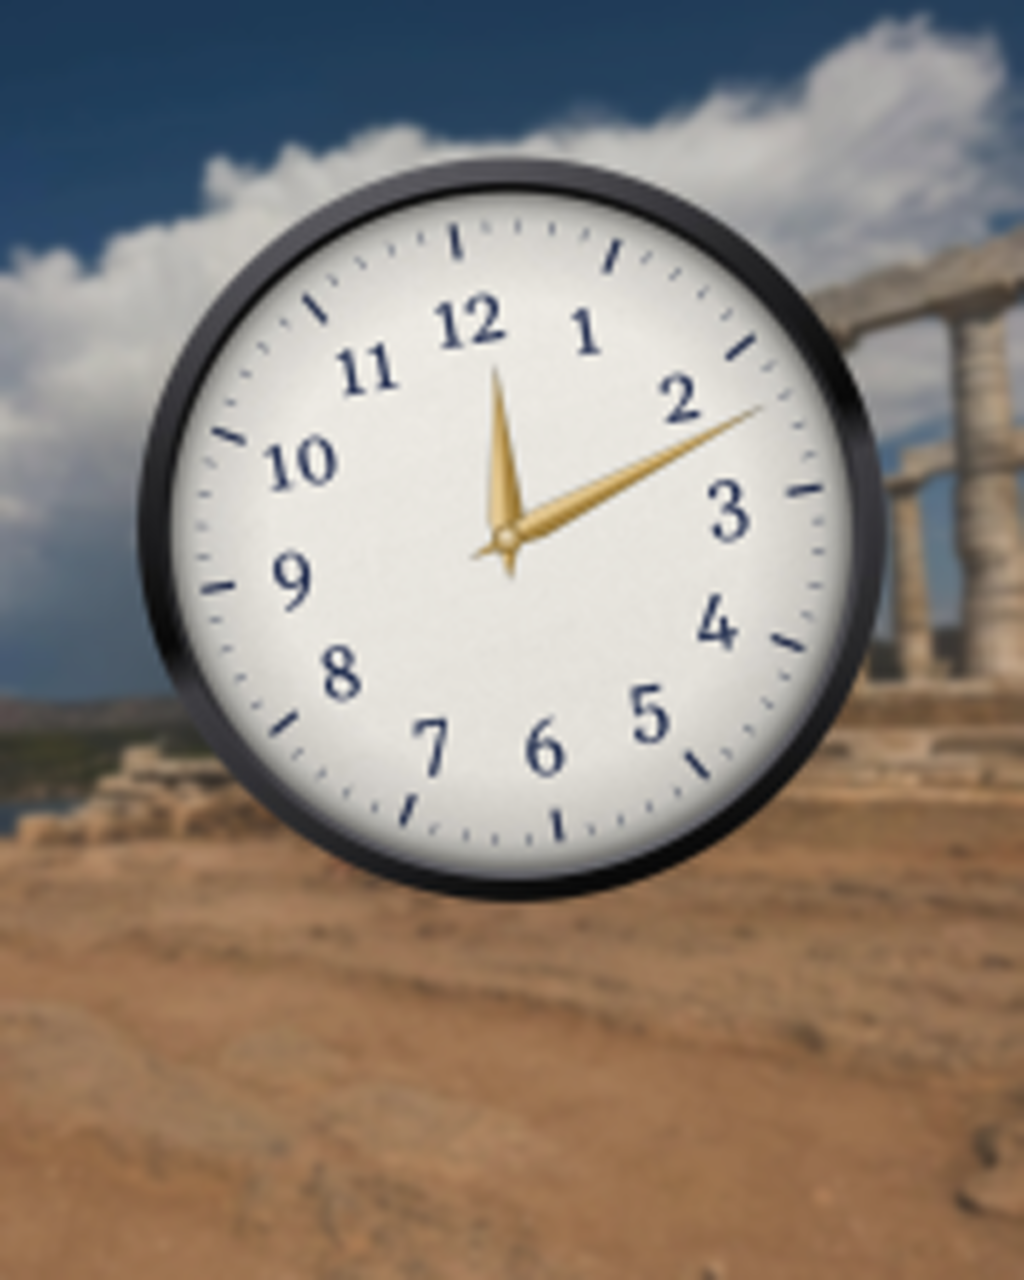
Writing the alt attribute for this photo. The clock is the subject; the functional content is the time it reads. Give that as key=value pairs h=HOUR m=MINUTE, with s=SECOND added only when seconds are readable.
h=12 m=12
